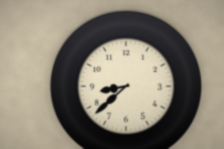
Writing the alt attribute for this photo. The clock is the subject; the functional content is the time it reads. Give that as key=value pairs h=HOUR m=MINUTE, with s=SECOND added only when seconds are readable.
h=8 m=38
